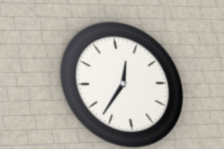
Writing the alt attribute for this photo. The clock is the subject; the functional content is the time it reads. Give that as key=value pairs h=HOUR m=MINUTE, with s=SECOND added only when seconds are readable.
h=12 m=37
